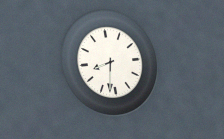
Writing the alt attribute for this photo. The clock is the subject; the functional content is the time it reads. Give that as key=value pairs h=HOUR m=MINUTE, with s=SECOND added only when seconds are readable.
h=8 m=32
